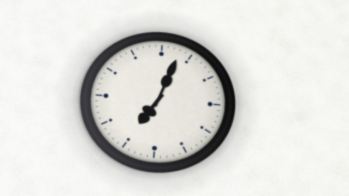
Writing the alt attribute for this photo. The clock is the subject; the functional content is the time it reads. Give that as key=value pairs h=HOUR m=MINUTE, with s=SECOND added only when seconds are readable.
h=7 m=3
